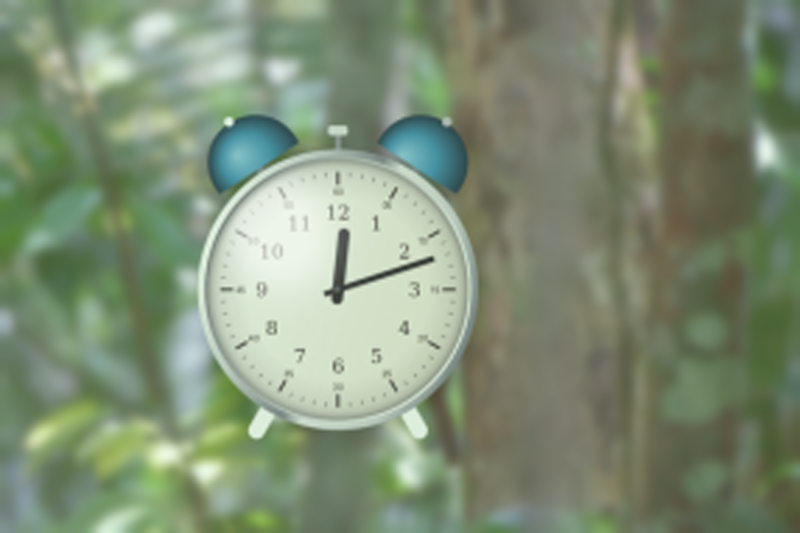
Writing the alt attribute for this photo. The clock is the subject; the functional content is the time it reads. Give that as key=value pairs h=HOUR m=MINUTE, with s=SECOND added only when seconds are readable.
h=12 m=12
